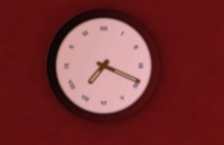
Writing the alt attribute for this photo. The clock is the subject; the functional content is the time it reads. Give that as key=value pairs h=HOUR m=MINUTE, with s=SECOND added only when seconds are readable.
h=7 m=19
